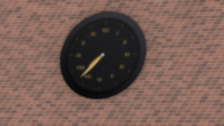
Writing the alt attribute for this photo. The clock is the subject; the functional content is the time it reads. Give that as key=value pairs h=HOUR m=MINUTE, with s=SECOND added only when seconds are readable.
h=7 m=37
